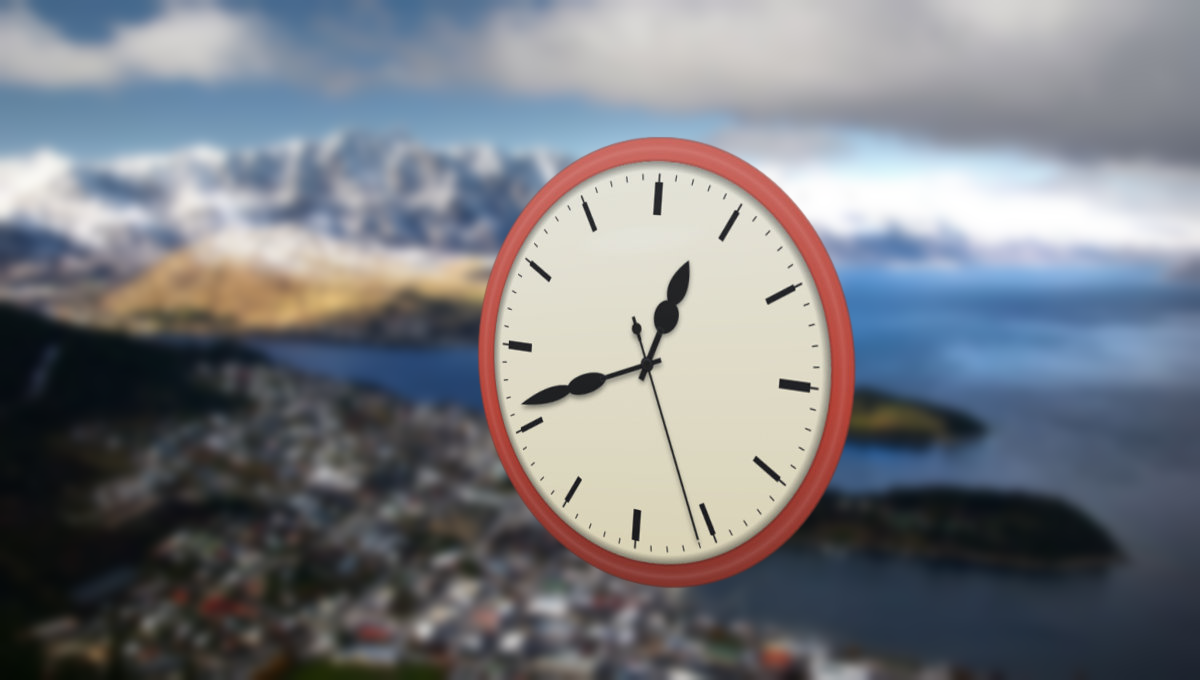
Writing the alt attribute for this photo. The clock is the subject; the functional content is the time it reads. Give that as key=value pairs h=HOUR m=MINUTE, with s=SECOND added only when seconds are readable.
h=12 m=41 s=26
